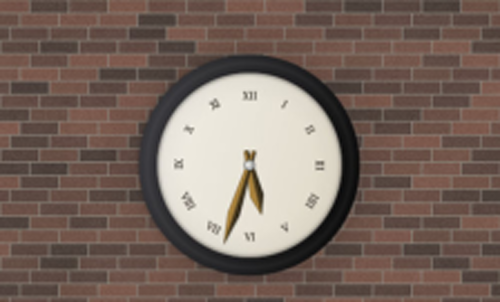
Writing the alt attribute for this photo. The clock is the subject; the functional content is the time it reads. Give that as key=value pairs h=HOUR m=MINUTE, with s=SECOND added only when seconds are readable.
h=5 m=33
